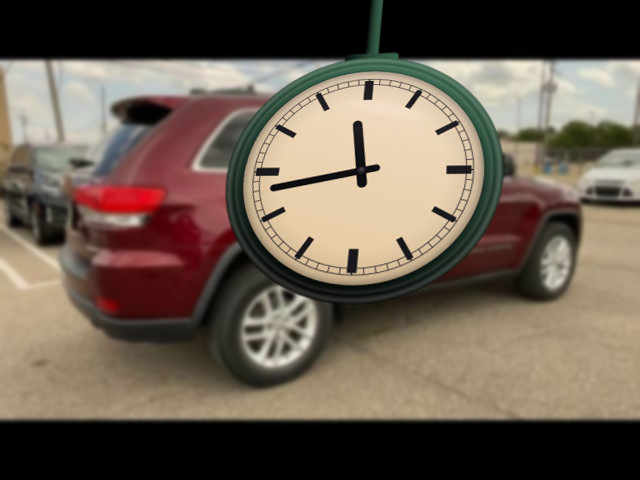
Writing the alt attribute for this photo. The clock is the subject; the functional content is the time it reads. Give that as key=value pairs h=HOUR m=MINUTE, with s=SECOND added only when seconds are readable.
h=11 m=43
